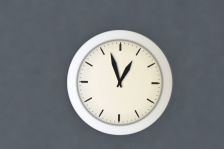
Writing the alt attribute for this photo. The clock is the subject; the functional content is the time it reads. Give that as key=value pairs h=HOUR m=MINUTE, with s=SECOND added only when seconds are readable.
h=12 m=57
